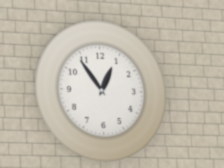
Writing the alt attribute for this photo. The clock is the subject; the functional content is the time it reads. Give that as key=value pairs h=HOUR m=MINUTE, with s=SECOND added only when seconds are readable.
h=12 m=54
